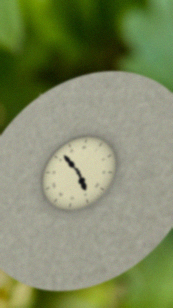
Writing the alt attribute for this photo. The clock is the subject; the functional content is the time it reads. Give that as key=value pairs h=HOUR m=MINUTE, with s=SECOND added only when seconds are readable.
h=4 m=52
